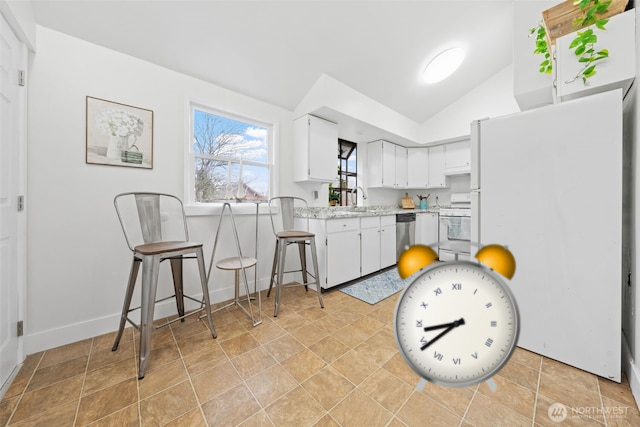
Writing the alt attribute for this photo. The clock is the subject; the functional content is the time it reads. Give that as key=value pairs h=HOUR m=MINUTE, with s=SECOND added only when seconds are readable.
h=8 m=39
